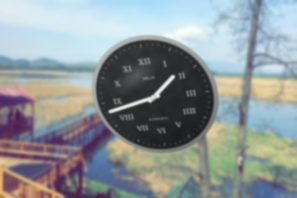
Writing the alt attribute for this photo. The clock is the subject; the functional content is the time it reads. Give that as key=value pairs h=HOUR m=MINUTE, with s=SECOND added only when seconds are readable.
h=1 m=43
